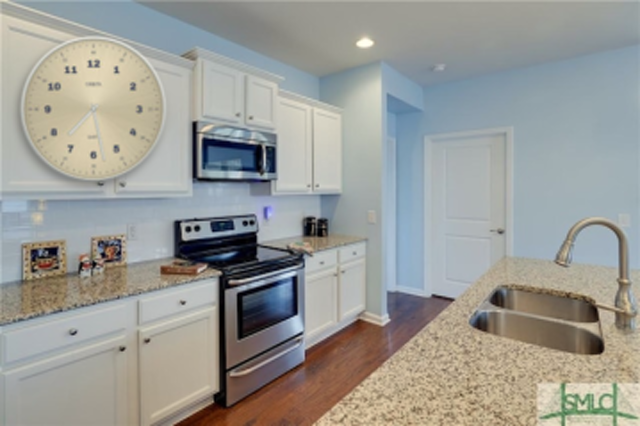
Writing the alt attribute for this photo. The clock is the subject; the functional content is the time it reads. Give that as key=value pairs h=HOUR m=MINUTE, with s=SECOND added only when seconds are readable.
h=7 m=28
